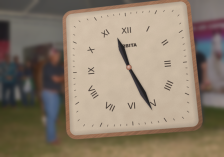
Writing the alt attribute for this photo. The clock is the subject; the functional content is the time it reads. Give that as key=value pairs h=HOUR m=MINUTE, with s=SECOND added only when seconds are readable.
h=11 m=26
